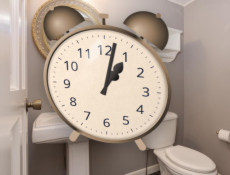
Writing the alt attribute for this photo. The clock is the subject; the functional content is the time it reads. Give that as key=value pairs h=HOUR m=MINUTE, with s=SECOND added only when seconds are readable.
h=1 m=2
